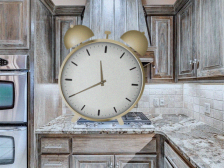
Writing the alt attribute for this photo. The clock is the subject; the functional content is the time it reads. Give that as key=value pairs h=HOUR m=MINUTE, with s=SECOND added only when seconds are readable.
h=11 m=40
